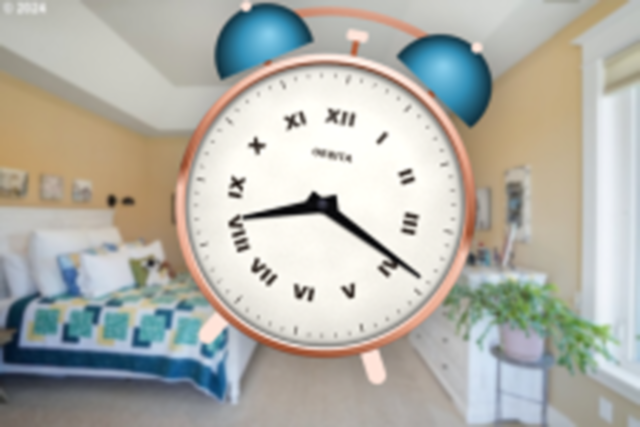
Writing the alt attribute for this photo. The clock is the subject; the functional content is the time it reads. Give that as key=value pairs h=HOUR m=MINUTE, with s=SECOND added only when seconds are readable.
h=8 m=19
